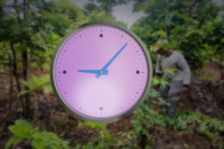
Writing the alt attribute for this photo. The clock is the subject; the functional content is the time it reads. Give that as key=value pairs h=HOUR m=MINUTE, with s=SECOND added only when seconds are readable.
h=9 m=7
